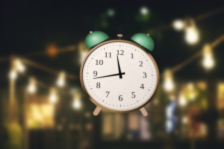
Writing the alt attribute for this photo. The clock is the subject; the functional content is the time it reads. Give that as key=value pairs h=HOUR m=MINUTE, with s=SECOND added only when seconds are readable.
h=11 m=43
